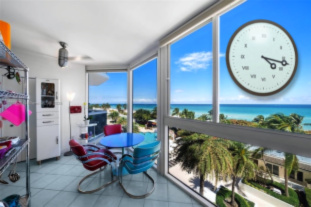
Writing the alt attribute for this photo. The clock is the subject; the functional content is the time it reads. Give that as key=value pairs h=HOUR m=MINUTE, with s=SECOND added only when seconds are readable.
h=4 m=17
